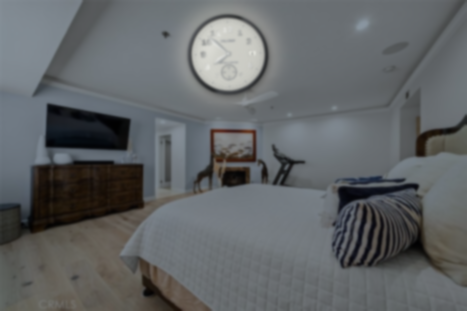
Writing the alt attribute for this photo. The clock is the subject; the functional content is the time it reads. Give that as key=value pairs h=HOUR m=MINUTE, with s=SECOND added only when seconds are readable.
h=7 m=52
